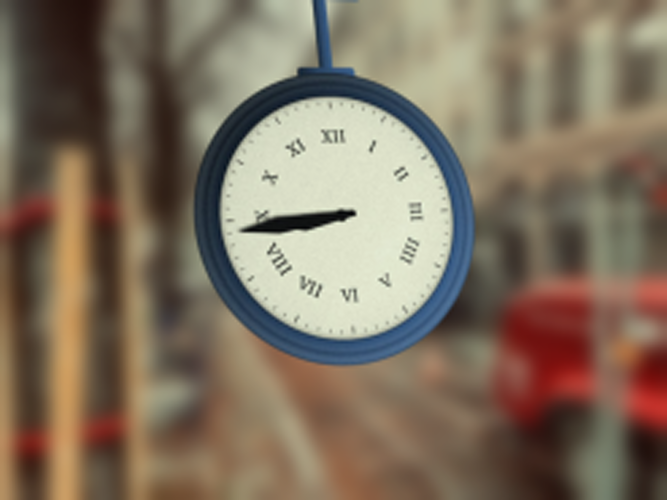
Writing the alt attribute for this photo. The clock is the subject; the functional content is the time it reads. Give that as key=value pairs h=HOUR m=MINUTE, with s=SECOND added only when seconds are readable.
h=8 m=44
